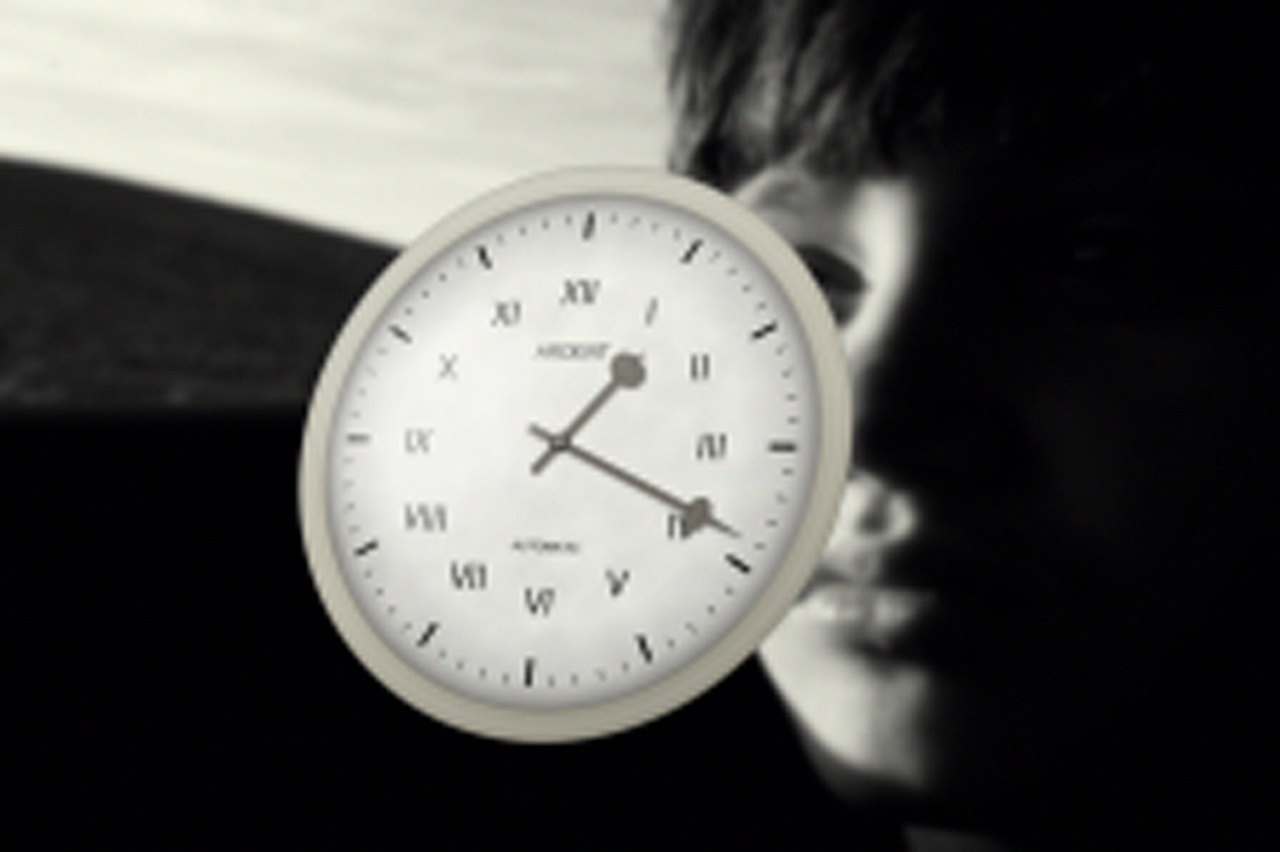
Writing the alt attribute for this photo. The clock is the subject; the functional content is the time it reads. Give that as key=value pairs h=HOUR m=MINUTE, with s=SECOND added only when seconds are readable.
h=1 m=19
